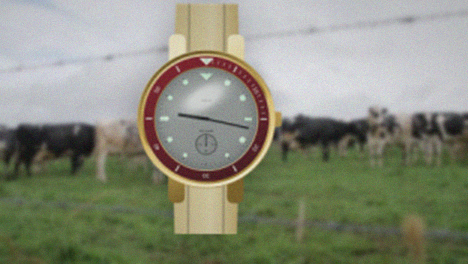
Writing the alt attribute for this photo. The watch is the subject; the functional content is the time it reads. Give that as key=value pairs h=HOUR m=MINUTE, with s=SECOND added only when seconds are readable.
h=9 m=17
